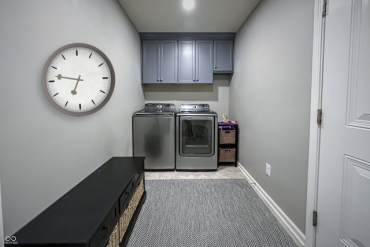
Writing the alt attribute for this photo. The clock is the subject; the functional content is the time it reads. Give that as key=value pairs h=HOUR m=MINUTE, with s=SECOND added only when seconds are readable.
h=6 m=47
